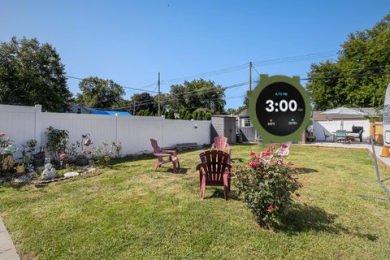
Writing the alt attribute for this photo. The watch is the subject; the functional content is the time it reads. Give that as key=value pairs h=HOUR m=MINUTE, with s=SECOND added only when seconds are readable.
h=3 m=0
